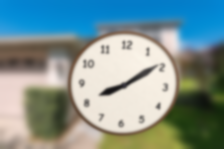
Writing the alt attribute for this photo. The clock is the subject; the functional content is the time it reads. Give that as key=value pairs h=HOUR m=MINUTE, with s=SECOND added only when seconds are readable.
h=8 m=9
